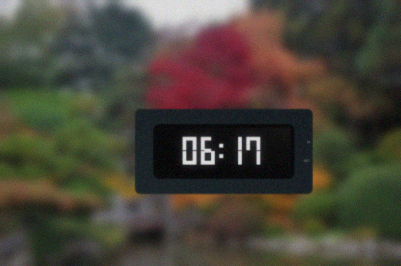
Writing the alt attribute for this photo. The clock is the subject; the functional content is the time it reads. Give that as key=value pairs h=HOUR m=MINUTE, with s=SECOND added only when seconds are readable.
h=6 m=17
